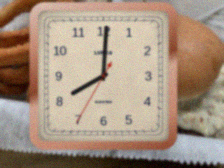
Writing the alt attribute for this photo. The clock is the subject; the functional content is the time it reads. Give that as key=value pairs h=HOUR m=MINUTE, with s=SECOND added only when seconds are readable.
h=8 m=0 s=35
